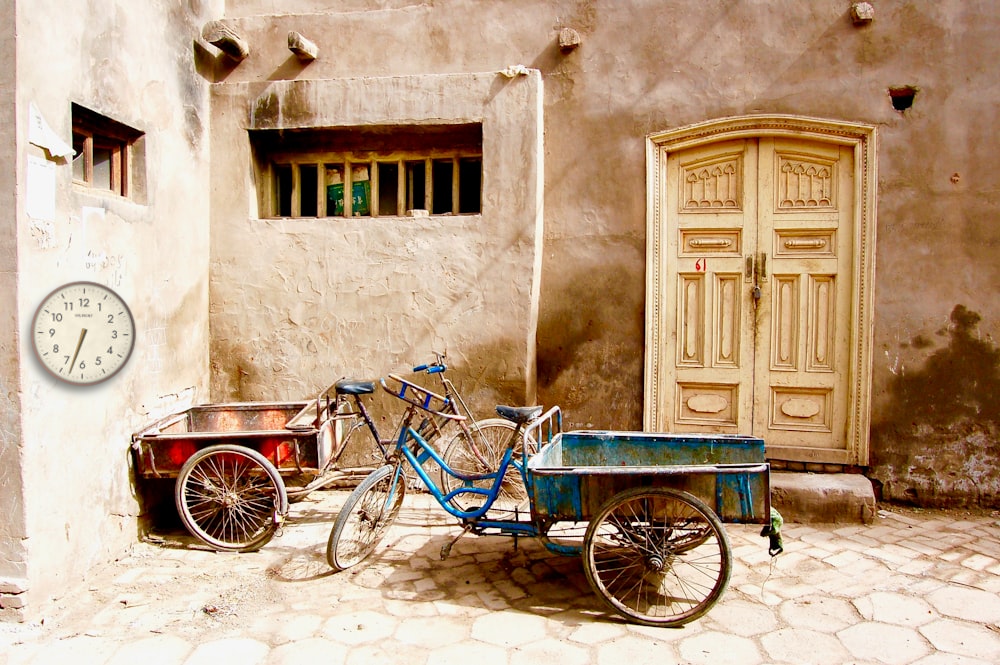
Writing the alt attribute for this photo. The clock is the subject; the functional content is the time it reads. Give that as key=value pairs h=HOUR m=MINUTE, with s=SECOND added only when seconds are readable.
h=6 m=33
